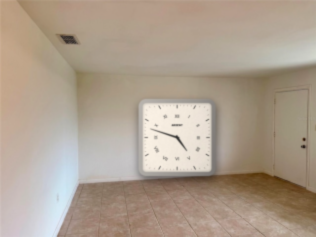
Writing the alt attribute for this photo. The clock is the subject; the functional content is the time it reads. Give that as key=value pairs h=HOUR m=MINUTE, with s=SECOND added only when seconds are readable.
h=4 m=48
